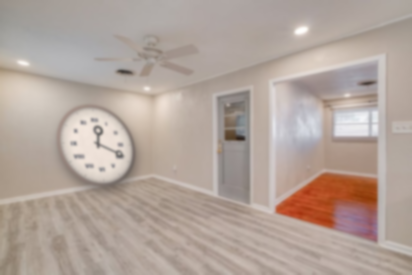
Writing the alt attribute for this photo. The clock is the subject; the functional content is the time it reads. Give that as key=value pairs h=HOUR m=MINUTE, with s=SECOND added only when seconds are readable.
h=12 m=19
